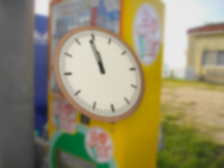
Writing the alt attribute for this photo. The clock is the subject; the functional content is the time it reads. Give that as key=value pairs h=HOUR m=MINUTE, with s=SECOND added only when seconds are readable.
h=11 m=59
